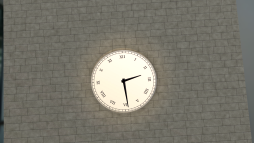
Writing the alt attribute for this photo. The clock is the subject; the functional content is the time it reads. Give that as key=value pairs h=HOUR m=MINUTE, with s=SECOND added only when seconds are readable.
h=2 m=29
